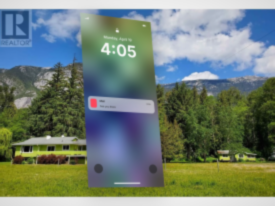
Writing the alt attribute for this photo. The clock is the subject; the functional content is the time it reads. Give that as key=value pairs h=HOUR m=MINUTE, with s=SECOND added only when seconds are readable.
h=4 m=5
